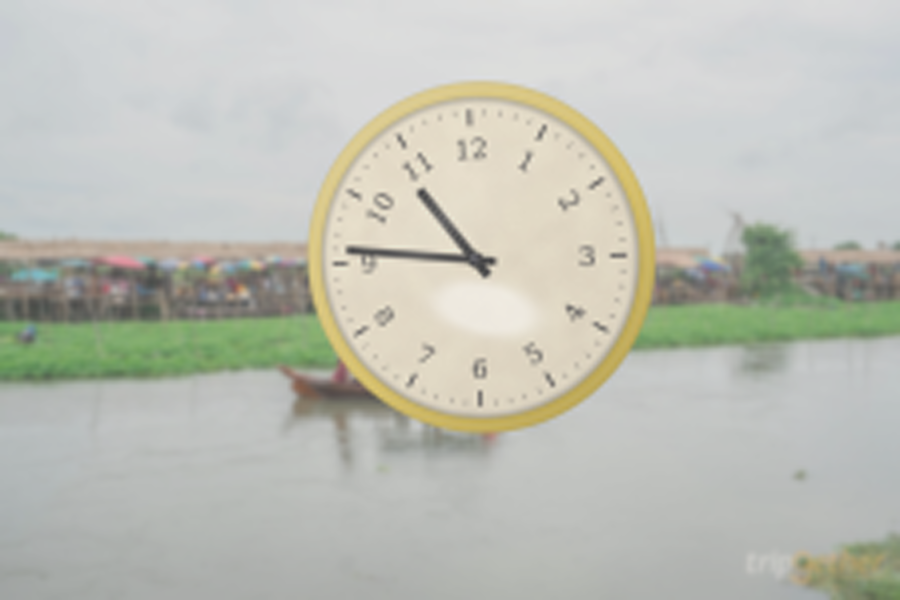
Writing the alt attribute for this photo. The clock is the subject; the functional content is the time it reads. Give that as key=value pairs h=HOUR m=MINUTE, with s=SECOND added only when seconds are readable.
h=10 m=46
